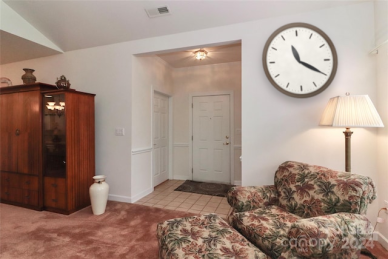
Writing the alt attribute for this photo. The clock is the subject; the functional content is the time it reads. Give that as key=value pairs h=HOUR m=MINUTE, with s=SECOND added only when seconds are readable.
h=11 m=20
